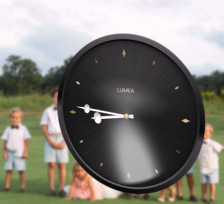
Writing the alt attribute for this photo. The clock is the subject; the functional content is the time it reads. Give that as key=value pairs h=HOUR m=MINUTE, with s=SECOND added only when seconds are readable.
h=8 m=46
